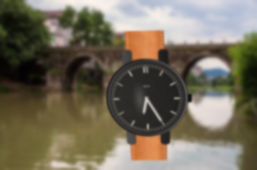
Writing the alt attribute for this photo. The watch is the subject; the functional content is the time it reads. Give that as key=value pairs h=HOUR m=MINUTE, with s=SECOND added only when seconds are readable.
h=6 m=25
